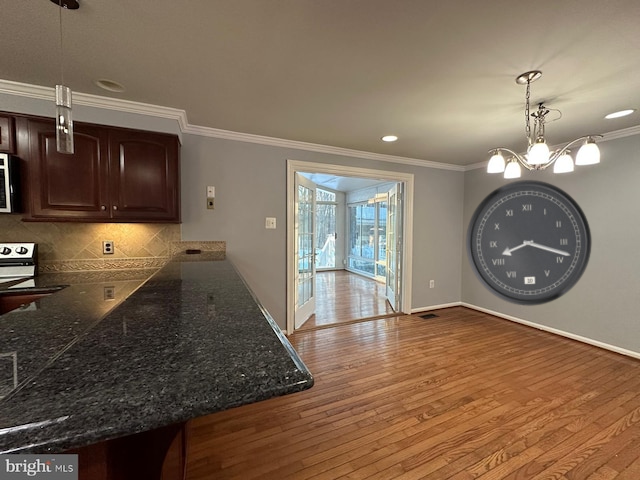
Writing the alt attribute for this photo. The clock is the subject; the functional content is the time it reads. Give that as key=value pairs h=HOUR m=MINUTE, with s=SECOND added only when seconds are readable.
h=8 m=18
